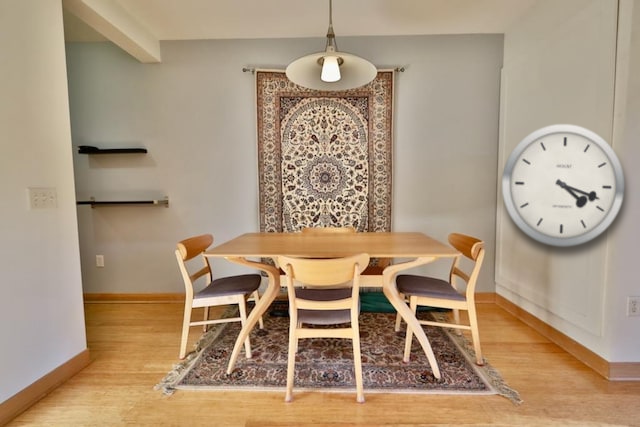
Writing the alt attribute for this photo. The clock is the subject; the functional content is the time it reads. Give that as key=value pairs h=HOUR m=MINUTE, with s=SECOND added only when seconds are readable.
h=4 m=18
